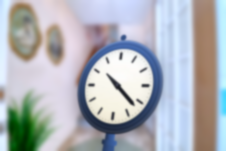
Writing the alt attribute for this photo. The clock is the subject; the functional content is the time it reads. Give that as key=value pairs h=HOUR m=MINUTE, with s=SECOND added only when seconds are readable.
h=10 m=22
